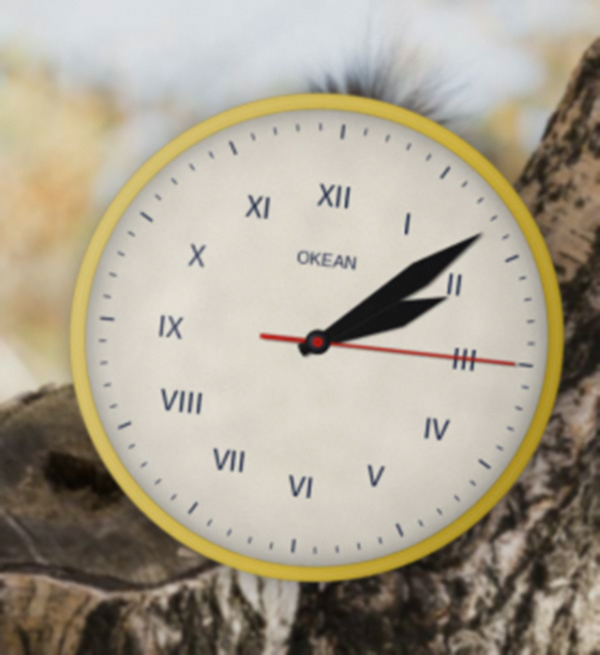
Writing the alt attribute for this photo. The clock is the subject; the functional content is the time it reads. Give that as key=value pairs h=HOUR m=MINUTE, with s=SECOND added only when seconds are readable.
h=2 m=8 s=15
